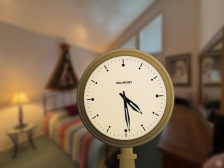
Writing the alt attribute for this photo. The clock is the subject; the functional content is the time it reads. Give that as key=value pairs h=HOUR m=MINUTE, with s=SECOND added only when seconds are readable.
h=4 m=29
